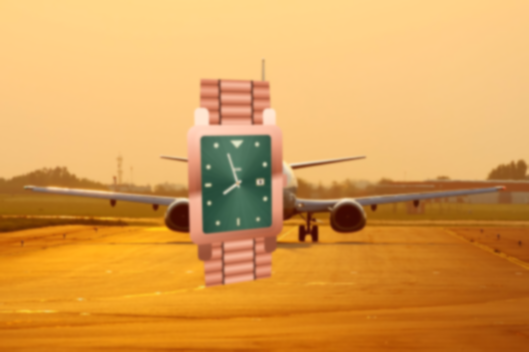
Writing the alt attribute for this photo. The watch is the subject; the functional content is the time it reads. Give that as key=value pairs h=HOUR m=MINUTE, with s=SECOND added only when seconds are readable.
h=7 m=57
